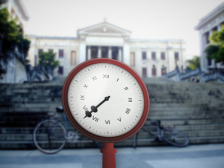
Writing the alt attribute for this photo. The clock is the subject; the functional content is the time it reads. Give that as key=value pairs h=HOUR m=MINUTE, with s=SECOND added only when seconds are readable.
h=7 m=38
